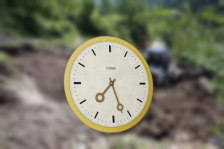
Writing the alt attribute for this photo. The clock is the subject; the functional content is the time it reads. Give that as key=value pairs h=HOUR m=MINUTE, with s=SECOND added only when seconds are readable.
h=7 m=27
